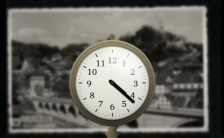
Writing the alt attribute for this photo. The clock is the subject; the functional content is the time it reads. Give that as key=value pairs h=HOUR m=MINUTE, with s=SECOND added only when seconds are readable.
h=4 m=22
